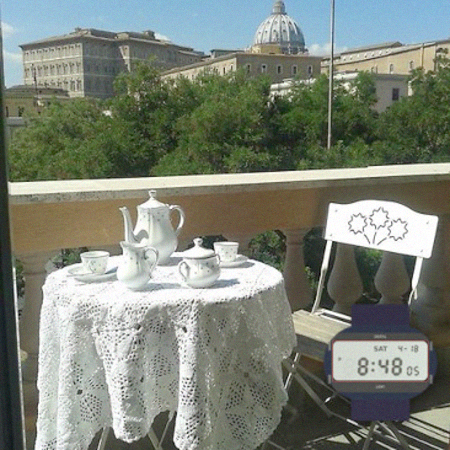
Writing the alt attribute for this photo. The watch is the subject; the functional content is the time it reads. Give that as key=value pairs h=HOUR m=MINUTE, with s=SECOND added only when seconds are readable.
h=8 m=48 s=5
